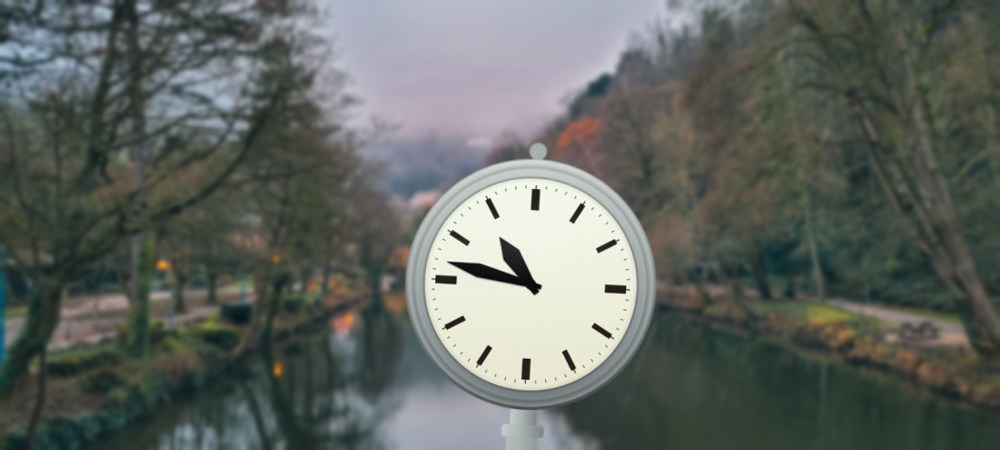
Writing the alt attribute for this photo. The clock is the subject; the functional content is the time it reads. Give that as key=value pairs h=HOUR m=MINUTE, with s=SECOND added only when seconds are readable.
h=10 m=47
